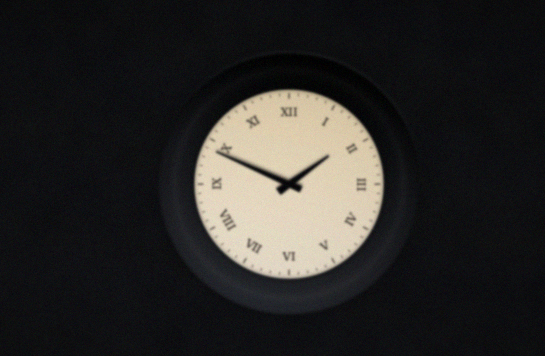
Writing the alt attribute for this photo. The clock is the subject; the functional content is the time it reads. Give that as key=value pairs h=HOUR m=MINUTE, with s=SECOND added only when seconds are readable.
h=1 m=49
